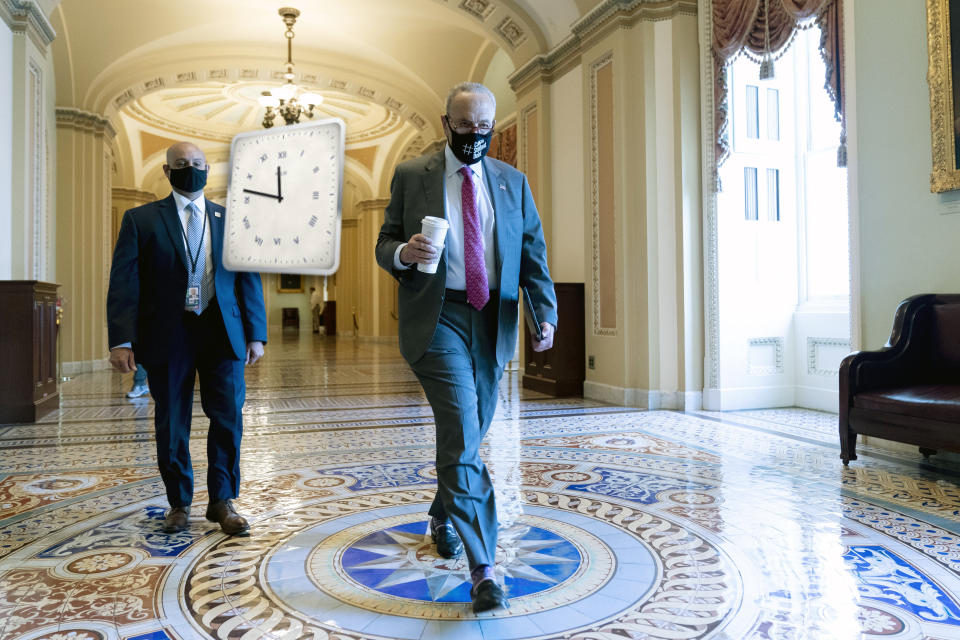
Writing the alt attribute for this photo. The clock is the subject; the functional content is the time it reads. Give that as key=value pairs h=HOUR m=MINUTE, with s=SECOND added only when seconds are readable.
h=11 m=47
